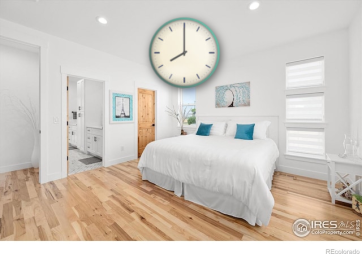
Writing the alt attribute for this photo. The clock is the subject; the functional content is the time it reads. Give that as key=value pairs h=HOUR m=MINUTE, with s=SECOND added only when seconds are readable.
h=8 m=0
